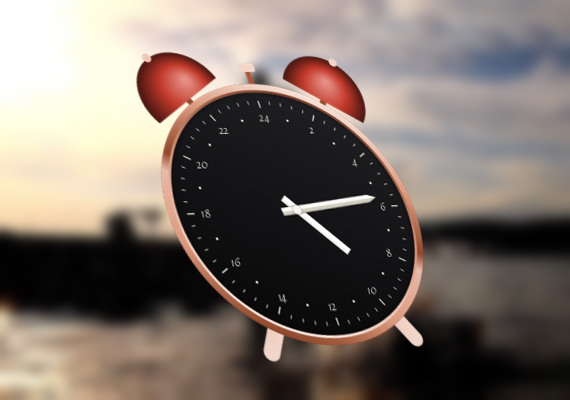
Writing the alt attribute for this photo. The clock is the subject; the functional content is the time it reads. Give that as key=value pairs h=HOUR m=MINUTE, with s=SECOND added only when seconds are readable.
h=9 m=14
